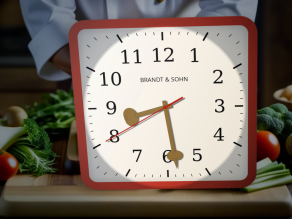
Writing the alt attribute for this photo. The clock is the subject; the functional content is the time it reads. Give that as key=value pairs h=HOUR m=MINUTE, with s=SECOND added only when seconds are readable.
h=8 m=28 s=40
